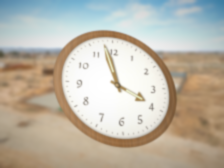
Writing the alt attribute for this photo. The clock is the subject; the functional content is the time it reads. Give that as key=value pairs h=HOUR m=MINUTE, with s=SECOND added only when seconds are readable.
h=3 m=58
